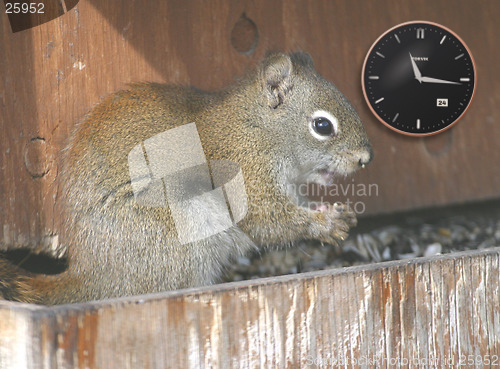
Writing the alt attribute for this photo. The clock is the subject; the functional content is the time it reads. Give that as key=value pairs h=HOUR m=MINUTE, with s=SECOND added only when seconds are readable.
h=11 m=16
